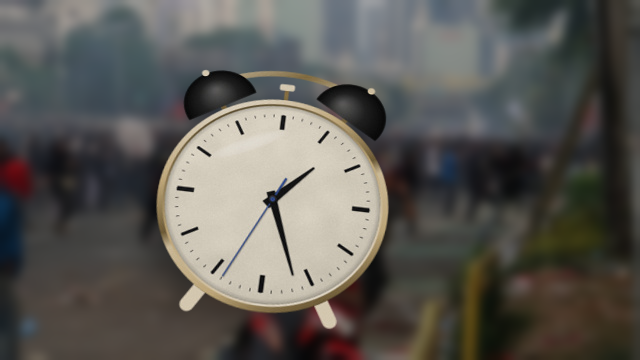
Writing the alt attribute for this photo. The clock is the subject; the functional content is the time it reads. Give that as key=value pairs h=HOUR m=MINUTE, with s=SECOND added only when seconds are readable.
h=1 m=26 s=34
